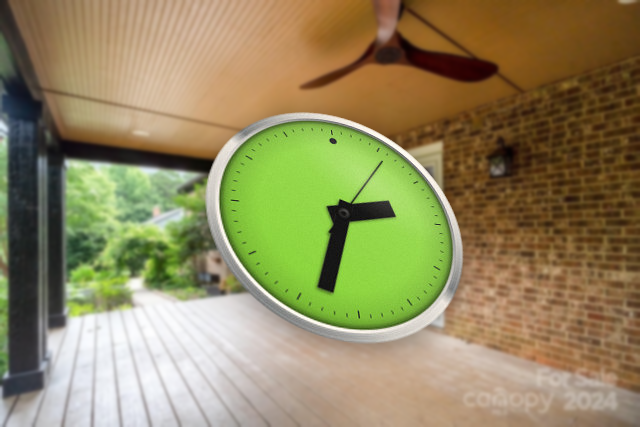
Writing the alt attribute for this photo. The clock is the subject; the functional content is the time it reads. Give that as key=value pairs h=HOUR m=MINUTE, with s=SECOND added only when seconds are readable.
h=2 m=33 s=6
